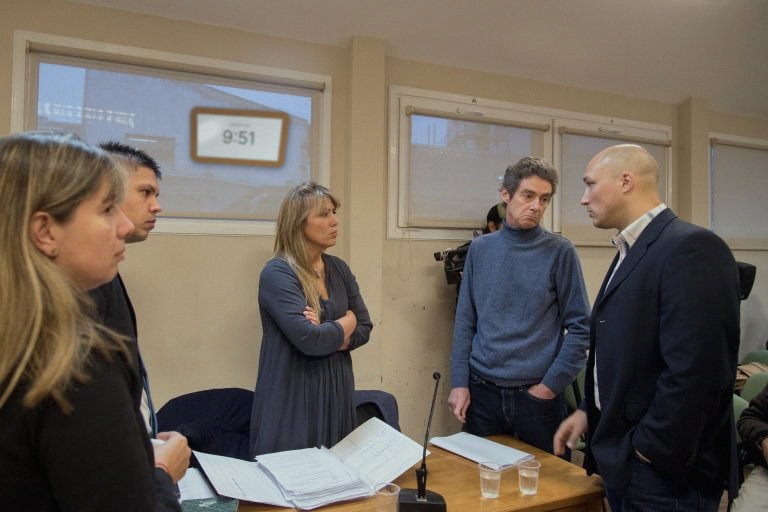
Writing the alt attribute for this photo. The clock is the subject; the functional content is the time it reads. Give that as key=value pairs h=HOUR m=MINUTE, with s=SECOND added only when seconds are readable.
h=9 m=51
